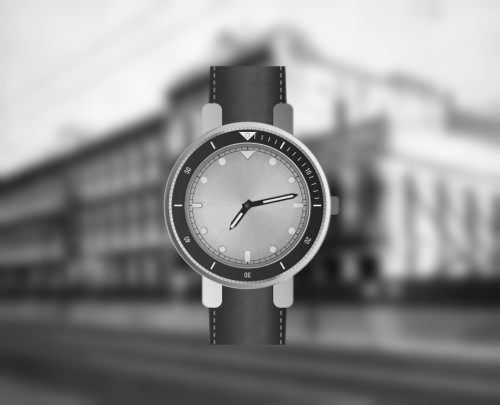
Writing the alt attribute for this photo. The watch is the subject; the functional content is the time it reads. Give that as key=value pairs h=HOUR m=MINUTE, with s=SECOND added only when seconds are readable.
h=7 m=13
